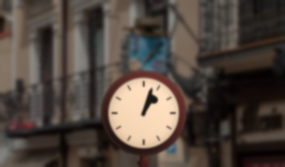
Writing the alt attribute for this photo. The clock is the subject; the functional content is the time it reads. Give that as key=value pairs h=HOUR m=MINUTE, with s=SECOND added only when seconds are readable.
h=1 m=3
